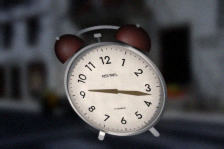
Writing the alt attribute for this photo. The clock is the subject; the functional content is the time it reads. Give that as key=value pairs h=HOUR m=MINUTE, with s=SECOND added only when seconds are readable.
h=9 m=17
